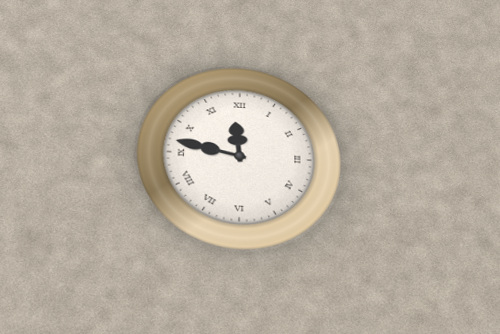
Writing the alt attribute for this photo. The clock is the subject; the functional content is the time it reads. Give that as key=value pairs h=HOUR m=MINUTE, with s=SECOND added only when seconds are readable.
h=11 m=47
